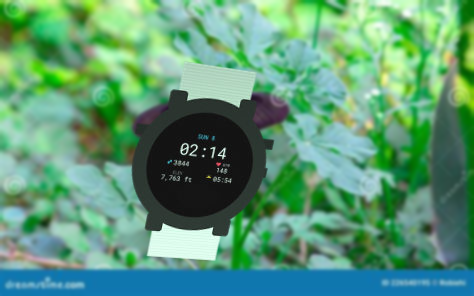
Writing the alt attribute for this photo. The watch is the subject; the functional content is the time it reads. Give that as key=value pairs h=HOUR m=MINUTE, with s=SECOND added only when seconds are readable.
h=2 m=14
